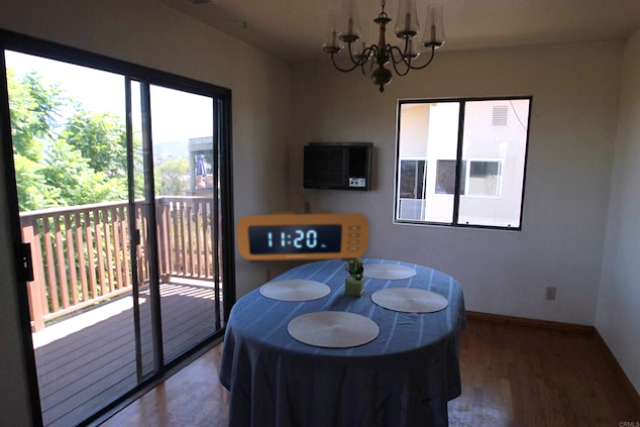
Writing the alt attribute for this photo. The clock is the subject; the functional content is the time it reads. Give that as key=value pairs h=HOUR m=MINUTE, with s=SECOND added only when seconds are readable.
h=11 m=20
